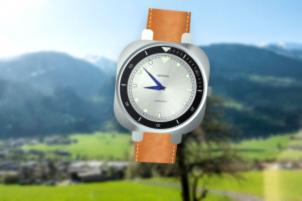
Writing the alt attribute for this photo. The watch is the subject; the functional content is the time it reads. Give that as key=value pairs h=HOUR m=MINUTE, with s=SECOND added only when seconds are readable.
h=8 m=52
